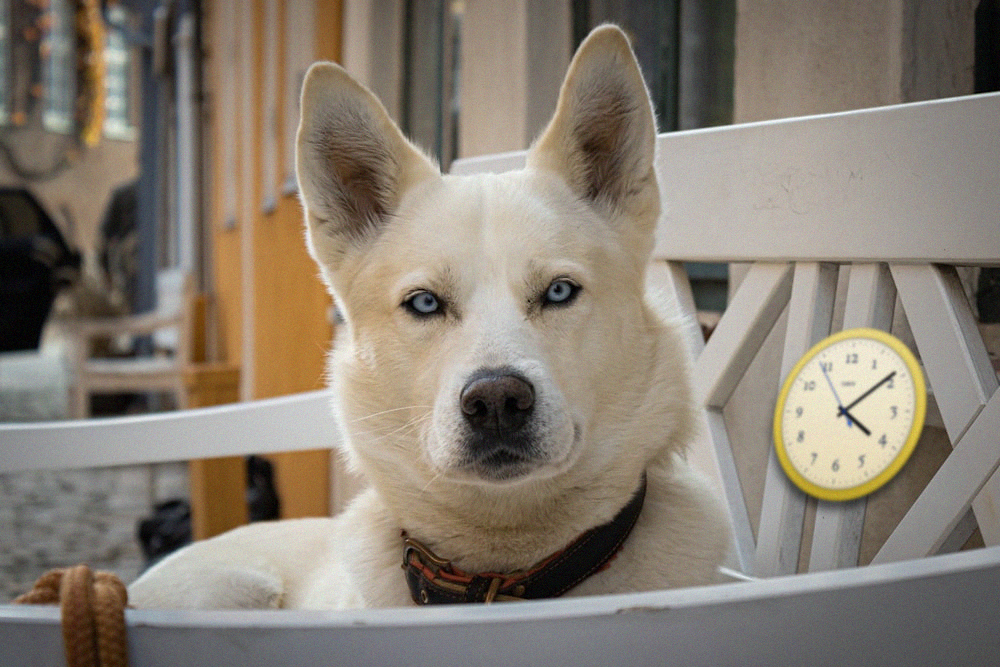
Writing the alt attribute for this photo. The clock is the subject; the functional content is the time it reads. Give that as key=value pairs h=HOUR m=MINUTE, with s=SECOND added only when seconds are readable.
h=4 m=8 s=54
